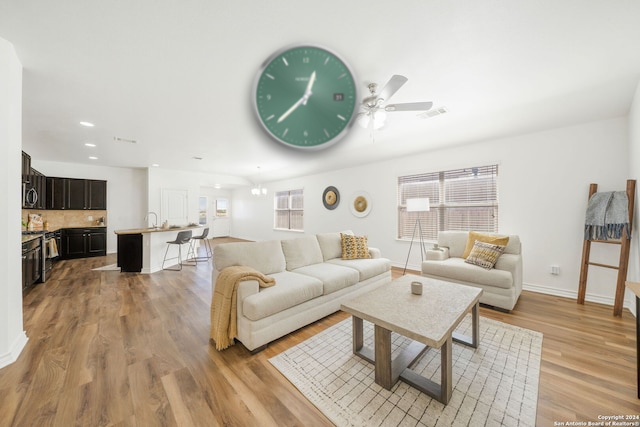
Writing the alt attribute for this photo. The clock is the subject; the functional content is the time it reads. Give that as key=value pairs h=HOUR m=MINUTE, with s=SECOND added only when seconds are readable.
h=12 m=38
